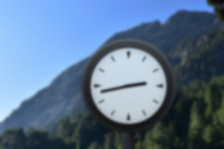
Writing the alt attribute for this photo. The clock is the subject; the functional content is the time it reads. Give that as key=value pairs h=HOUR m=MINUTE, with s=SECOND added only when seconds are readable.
h=2 m=43
